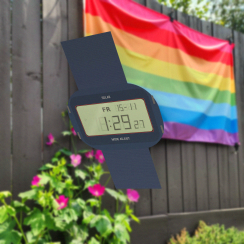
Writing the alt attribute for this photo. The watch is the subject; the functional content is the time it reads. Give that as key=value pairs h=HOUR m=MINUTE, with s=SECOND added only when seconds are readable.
h=1 m=29 s=27
